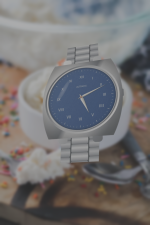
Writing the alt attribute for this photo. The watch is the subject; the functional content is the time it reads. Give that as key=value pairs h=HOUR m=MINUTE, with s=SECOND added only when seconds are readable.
h=5 m=11
